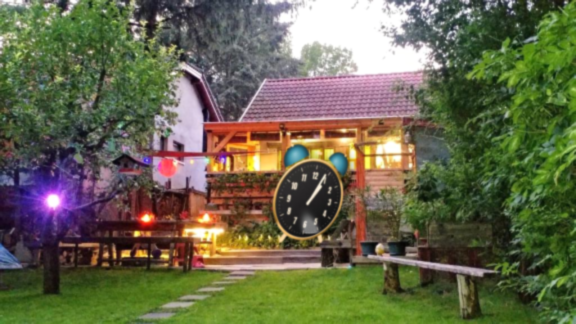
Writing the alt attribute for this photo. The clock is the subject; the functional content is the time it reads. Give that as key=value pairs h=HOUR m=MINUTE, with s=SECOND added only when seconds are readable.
h=1 m=4
